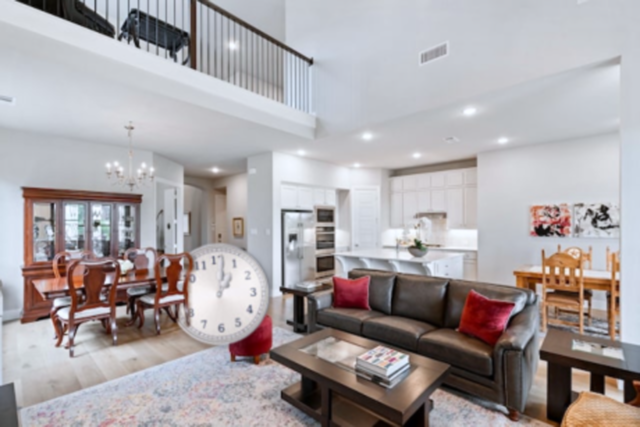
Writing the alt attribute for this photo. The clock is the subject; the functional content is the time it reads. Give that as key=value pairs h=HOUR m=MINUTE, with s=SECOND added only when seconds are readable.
h=1 m=1
